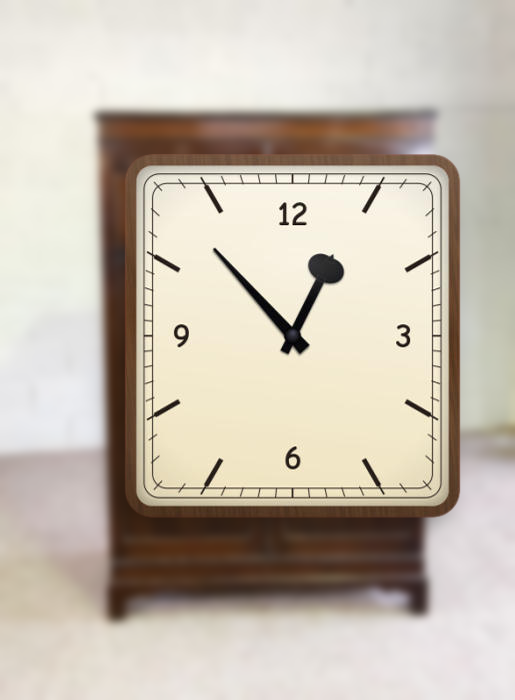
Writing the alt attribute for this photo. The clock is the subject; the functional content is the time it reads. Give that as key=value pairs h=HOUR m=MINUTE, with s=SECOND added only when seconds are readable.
h=12 m=53
